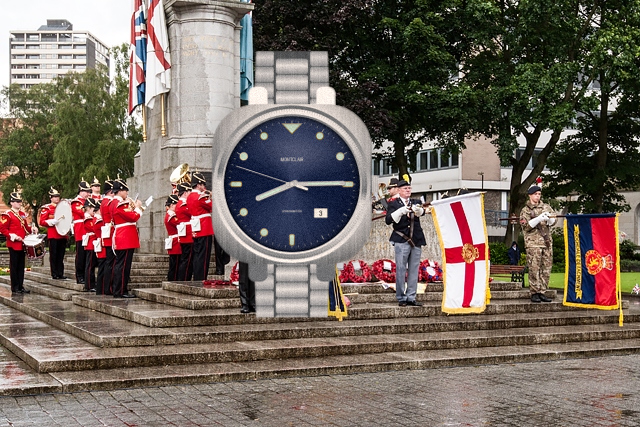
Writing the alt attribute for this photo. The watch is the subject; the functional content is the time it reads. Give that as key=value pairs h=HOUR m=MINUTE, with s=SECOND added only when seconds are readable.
h=8 m=14 s=48
